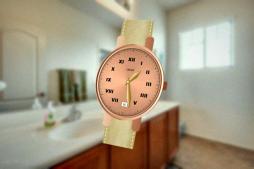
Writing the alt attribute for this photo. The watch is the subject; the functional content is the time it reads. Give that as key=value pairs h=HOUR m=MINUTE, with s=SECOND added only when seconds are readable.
h=1 m=28
